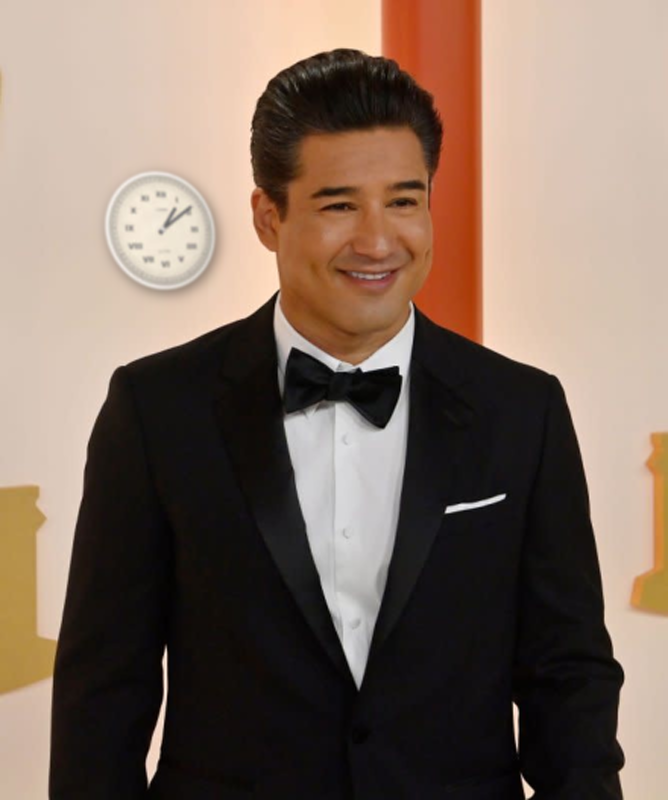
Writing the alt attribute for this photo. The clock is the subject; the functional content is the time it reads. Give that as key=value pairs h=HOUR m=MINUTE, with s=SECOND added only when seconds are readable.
h=1 m=9
